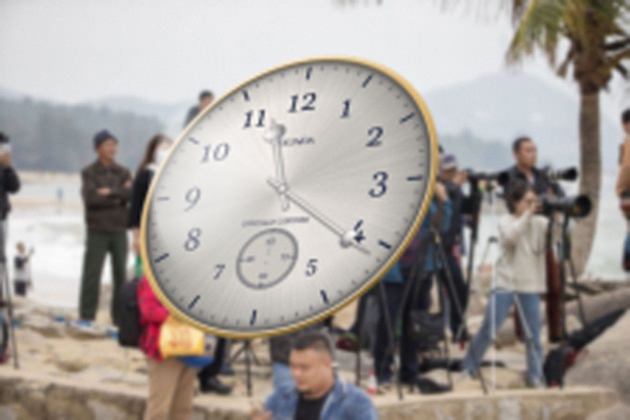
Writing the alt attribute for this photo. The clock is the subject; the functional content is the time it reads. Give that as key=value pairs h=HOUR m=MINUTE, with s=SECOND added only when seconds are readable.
h=11 m=21
